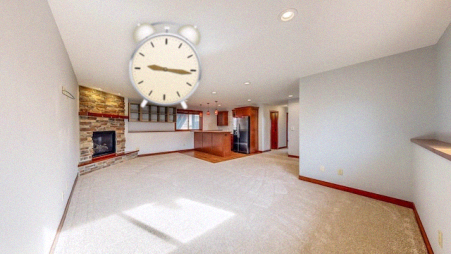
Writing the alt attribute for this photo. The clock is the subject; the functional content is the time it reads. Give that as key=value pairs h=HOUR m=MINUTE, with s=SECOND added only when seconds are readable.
h=9 m=16
